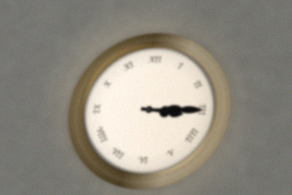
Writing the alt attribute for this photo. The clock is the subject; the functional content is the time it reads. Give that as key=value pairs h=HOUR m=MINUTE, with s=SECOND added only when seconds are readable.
h=3 m=15
